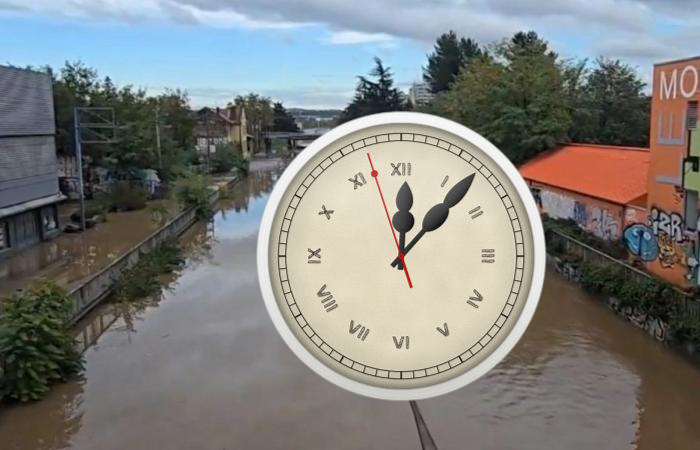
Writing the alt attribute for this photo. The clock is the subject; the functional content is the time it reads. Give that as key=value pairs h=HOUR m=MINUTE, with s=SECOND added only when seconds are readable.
h=12 m=6 s=57
